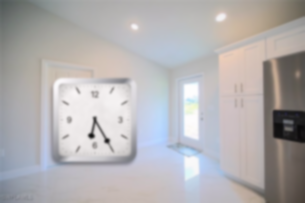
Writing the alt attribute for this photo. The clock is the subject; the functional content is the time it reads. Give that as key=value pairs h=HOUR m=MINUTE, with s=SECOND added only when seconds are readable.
h=6 m=25
